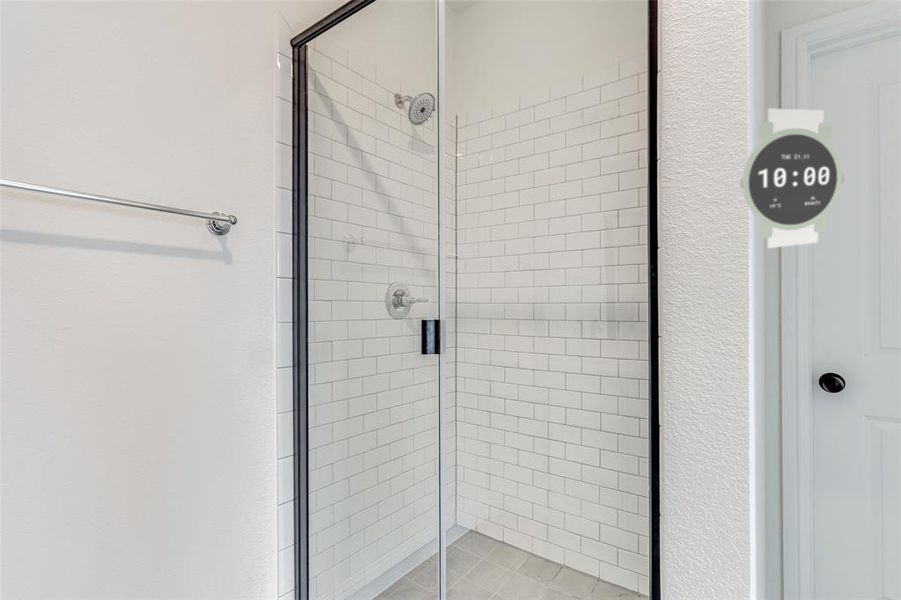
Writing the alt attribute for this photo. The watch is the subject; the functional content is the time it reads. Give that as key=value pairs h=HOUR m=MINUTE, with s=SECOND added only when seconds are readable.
h=10 m=0
